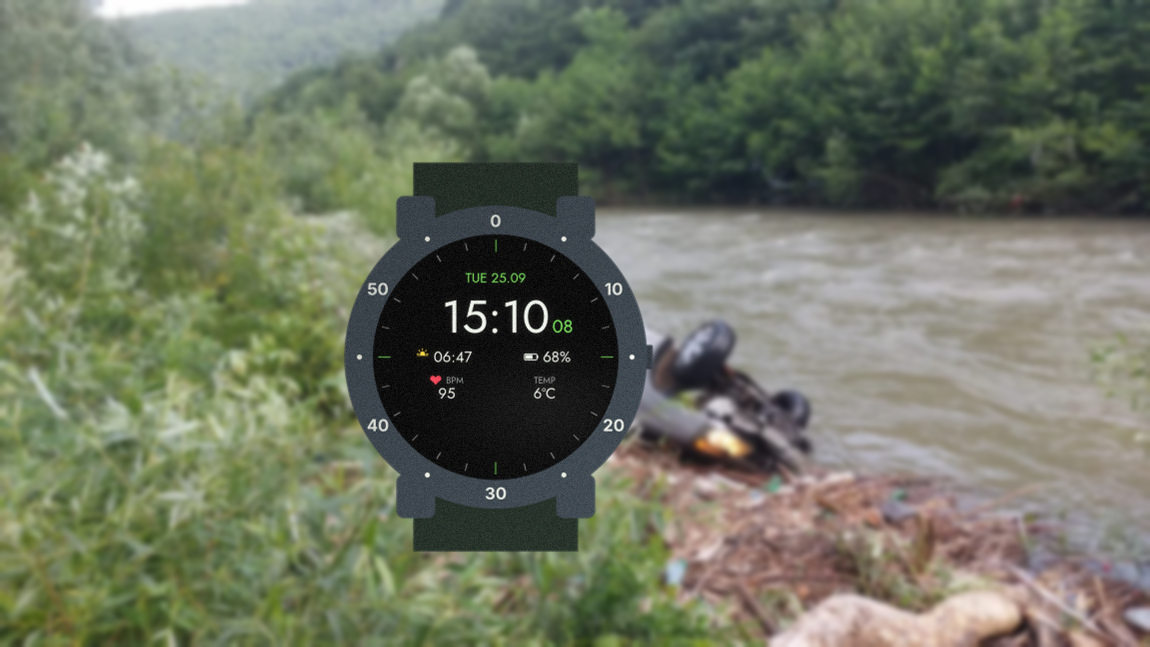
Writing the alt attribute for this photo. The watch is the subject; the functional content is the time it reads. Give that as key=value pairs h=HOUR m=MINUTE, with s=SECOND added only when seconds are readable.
h=15 m=10 s=8
